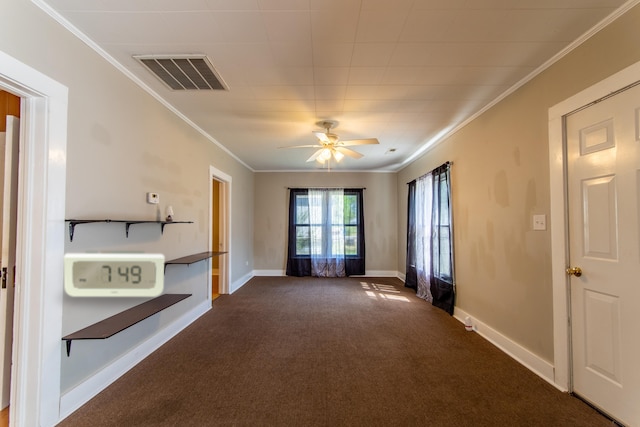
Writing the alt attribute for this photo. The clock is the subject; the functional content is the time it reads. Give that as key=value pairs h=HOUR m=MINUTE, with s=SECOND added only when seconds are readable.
h=7 m=49
